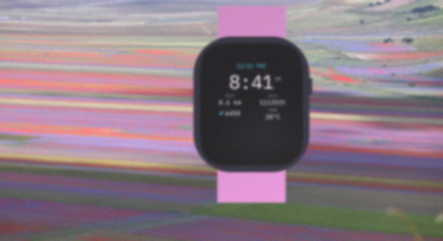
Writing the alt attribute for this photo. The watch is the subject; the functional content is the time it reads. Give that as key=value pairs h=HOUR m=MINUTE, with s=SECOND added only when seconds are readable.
h=8 m=41
